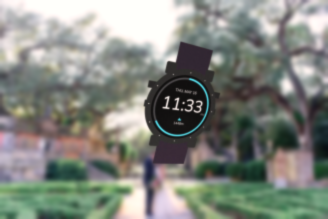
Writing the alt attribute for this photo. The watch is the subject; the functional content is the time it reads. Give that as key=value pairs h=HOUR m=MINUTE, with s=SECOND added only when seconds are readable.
h=11 m=33
